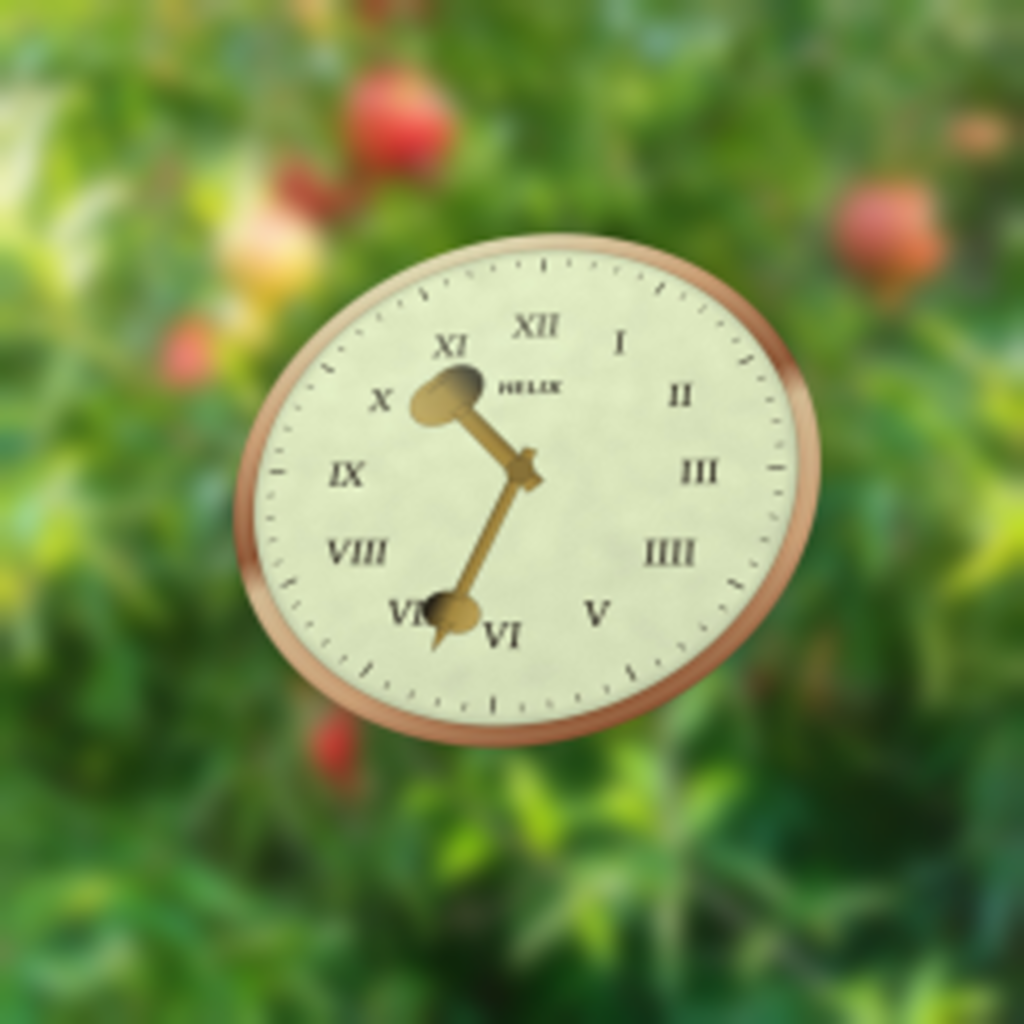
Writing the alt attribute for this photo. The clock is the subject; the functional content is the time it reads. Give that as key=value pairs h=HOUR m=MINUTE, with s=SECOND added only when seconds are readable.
h=10 m=33
